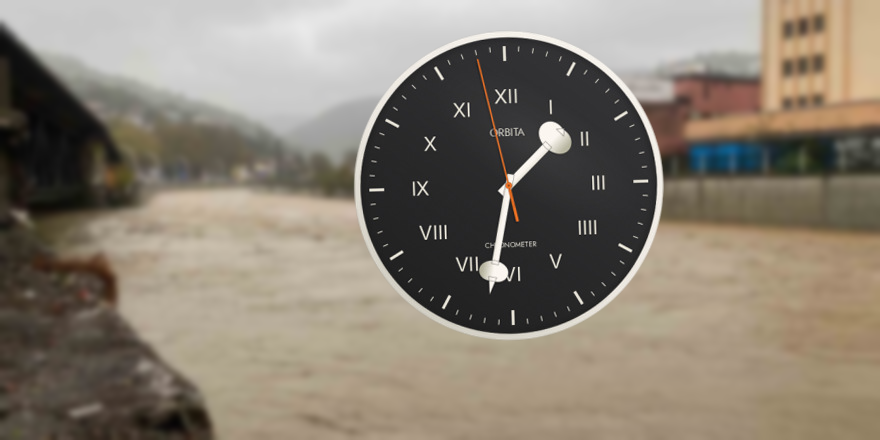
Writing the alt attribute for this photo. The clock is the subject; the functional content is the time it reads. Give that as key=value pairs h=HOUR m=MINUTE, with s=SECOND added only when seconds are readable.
h=1 m=31 s=58
